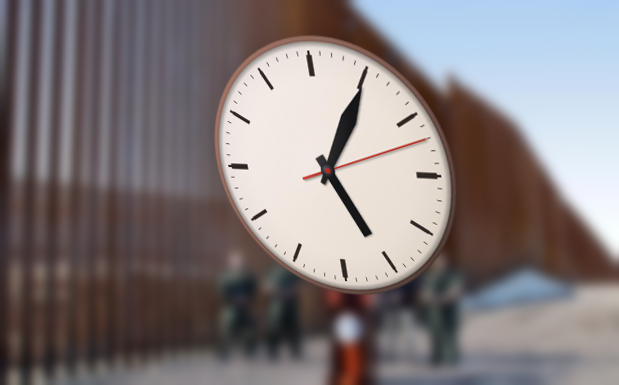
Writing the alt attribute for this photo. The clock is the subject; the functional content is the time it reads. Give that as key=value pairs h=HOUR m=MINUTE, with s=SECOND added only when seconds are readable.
h=5 m=5 s=12
